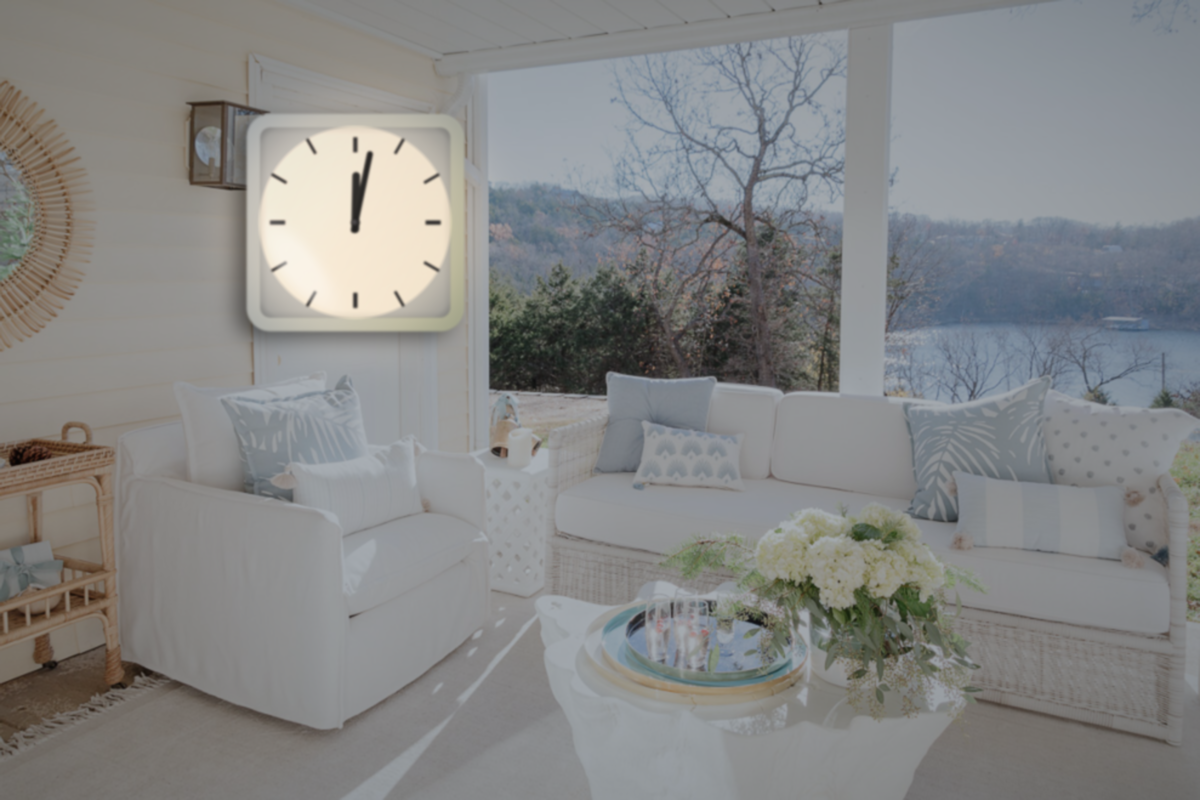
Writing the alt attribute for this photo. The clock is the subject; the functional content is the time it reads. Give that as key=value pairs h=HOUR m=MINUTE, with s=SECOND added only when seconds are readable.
h=12 m=2
